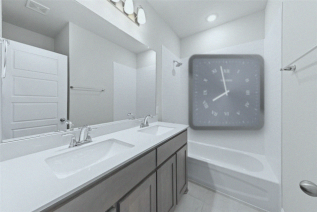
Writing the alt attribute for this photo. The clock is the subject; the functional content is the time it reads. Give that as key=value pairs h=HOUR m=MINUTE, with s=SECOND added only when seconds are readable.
h=7 m=58
